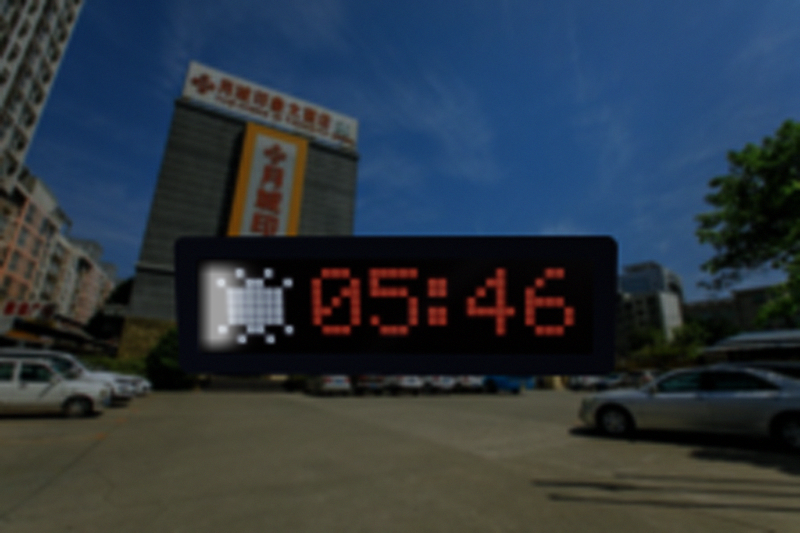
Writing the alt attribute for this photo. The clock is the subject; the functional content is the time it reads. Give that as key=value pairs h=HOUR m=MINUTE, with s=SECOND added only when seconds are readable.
h=5 m=46
